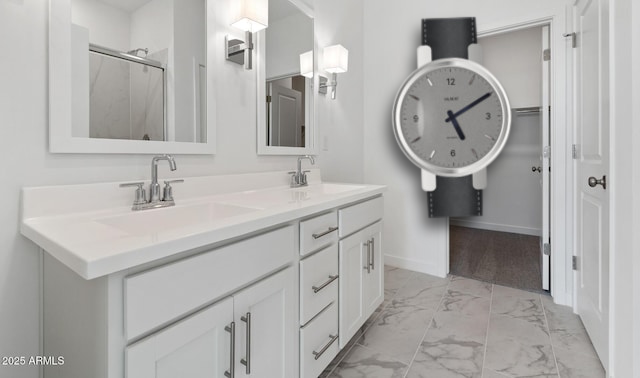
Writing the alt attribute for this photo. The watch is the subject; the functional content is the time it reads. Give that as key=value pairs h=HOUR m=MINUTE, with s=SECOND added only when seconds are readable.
h=5 m=10
